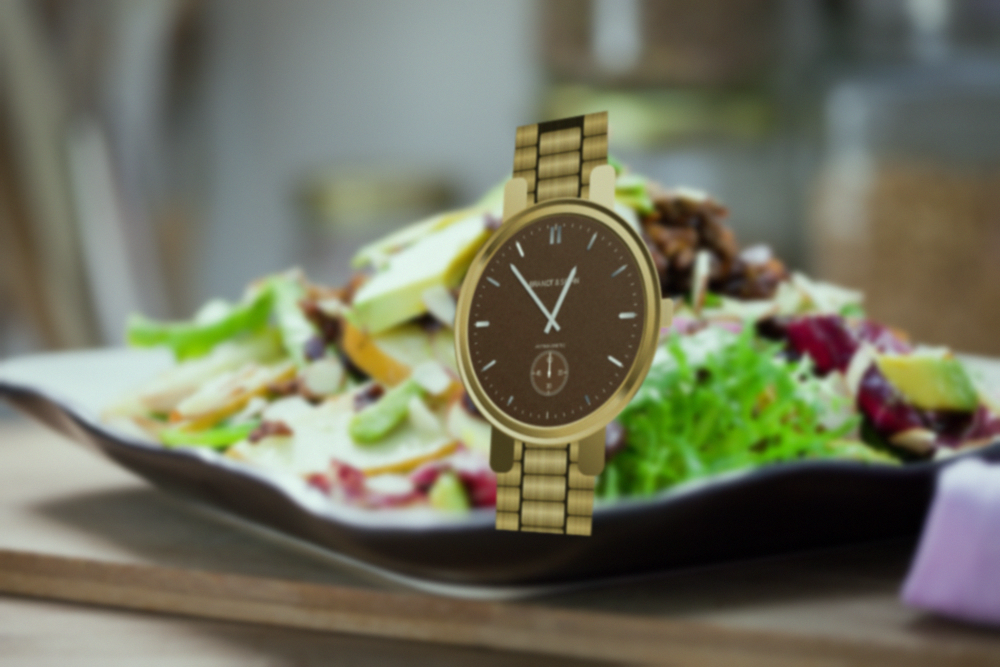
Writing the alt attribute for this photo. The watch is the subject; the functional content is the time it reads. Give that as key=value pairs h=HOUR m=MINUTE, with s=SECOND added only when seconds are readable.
h=12 m=53
